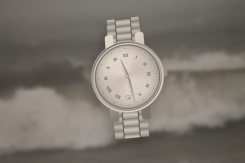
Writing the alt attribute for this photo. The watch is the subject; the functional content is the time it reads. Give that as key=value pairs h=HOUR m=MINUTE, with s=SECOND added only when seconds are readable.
h=11 m=28
